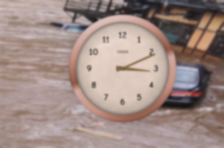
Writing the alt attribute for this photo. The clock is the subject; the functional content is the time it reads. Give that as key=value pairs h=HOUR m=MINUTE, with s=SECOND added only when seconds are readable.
h=3 m=11
